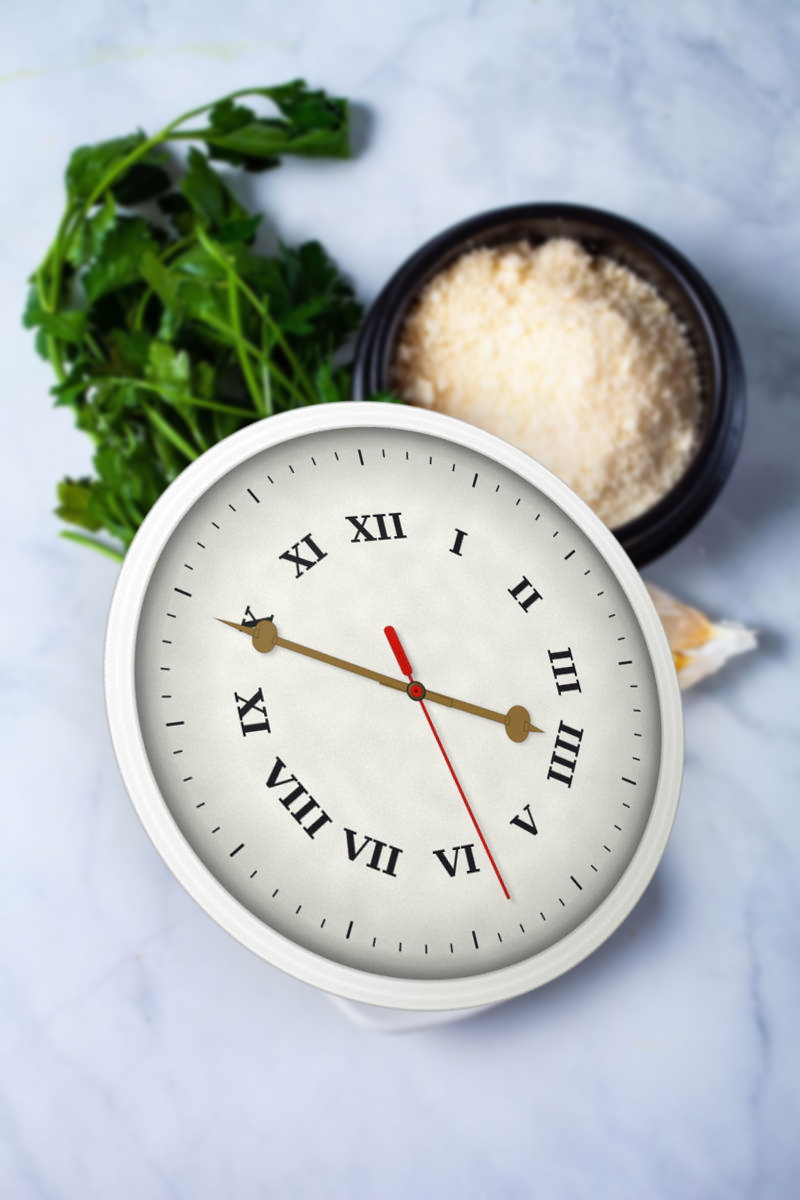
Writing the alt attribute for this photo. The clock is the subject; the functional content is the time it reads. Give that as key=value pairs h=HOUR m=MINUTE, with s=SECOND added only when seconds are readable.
h=3 m=49 s=28
